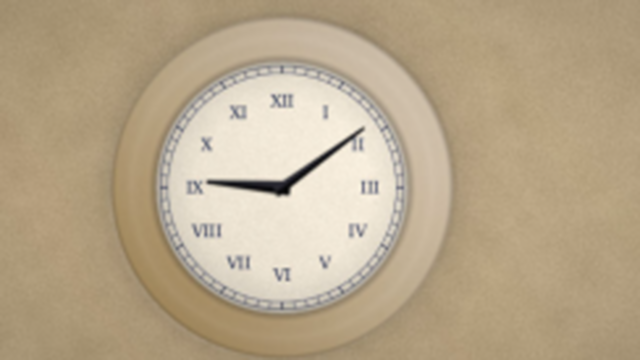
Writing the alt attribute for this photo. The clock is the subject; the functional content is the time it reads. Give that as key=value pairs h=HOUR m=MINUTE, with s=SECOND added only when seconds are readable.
h=9 m=9
